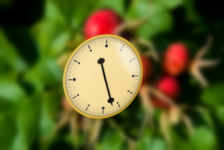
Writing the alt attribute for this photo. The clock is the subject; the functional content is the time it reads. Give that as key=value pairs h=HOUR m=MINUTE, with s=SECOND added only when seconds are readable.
h=11 m=27
